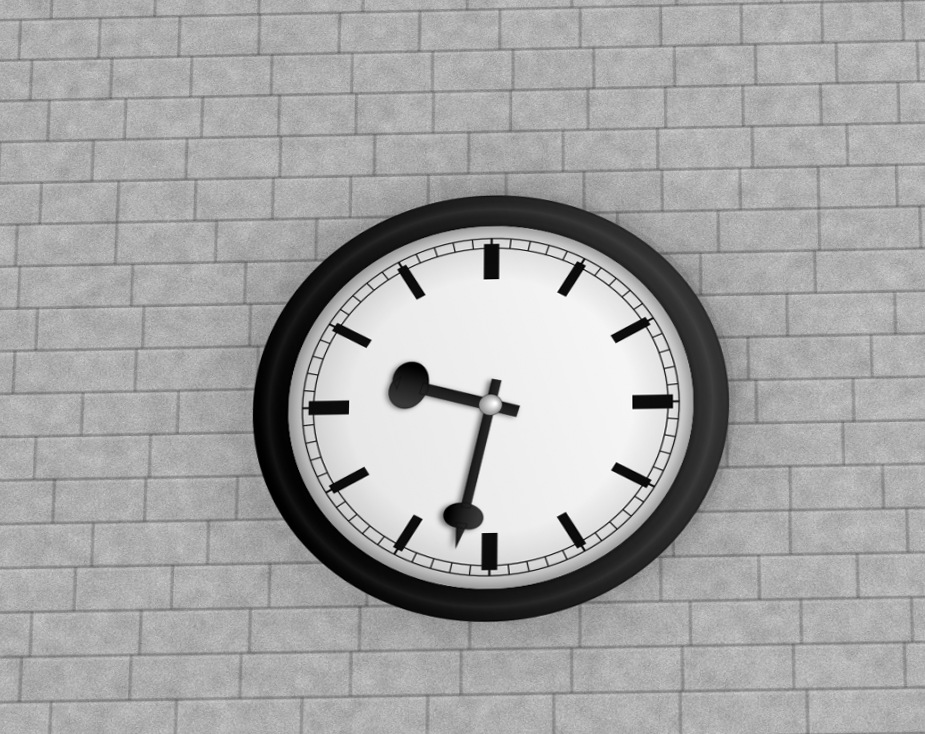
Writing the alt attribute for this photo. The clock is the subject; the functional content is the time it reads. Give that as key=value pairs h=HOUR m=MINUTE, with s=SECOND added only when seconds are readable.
h=9 m=32
